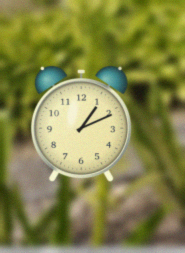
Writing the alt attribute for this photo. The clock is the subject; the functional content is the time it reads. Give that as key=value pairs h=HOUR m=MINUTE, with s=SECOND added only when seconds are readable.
h=1 m=11
